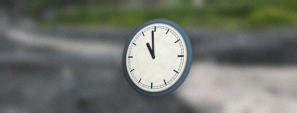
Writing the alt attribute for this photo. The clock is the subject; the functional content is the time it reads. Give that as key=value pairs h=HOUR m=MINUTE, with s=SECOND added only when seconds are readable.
h=10 m=59
